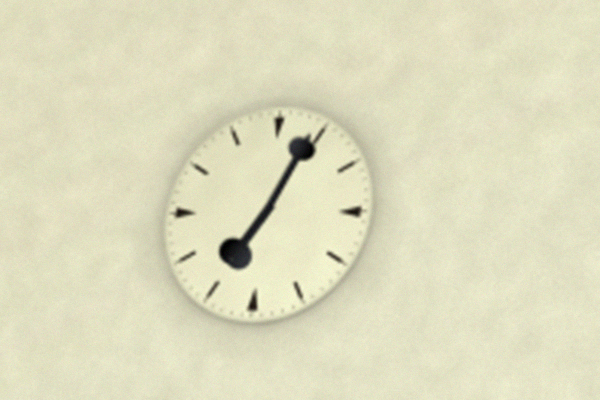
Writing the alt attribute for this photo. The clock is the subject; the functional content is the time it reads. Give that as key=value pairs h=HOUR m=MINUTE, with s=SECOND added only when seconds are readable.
h=7 m=4
